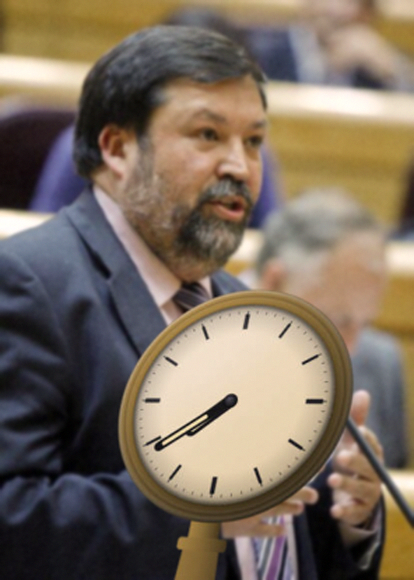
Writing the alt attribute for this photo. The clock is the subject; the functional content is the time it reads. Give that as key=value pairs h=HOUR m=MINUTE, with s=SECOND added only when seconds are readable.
h=7 m=39
